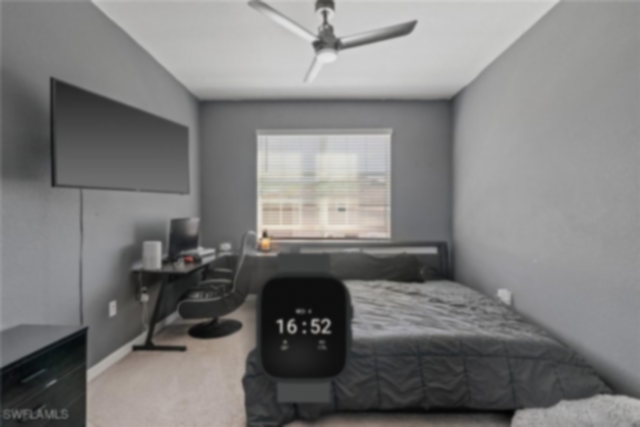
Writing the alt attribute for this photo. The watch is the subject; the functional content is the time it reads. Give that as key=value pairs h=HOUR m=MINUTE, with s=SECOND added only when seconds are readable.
h=16 m=52
